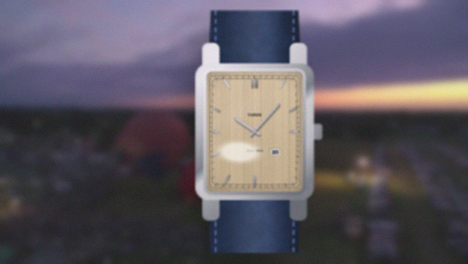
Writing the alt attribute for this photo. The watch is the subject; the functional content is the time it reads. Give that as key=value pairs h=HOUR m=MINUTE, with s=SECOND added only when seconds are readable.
h=10 m=7
